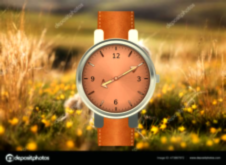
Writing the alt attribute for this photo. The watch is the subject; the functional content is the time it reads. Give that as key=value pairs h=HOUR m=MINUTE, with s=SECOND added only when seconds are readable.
h=8 m=10
